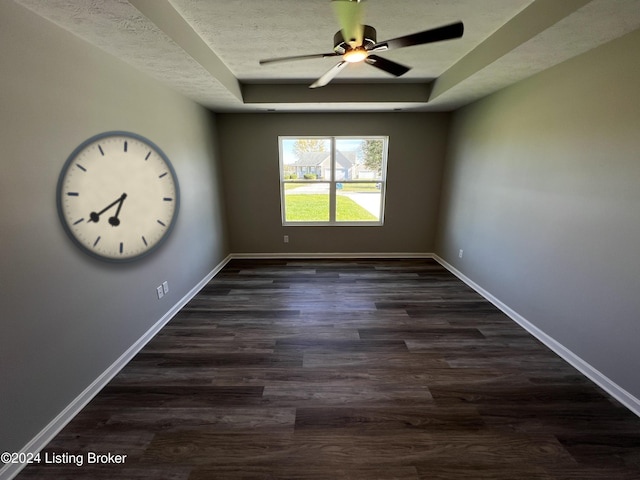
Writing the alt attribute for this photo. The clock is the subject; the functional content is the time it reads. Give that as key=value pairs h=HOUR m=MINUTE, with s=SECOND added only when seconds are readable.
h=6 m=39
